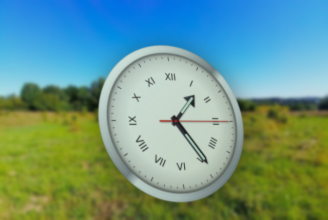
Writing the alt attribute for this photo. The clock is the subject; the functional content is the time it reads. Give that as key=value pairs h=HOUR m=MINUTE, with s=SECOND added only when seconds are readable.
h=1 m=24 s=15
